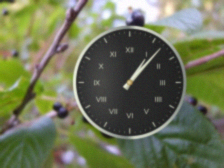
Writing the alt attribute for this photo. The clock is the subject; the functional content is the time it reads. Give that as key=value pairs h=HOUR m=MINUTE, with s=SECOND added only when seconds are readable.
h=1 m=7
